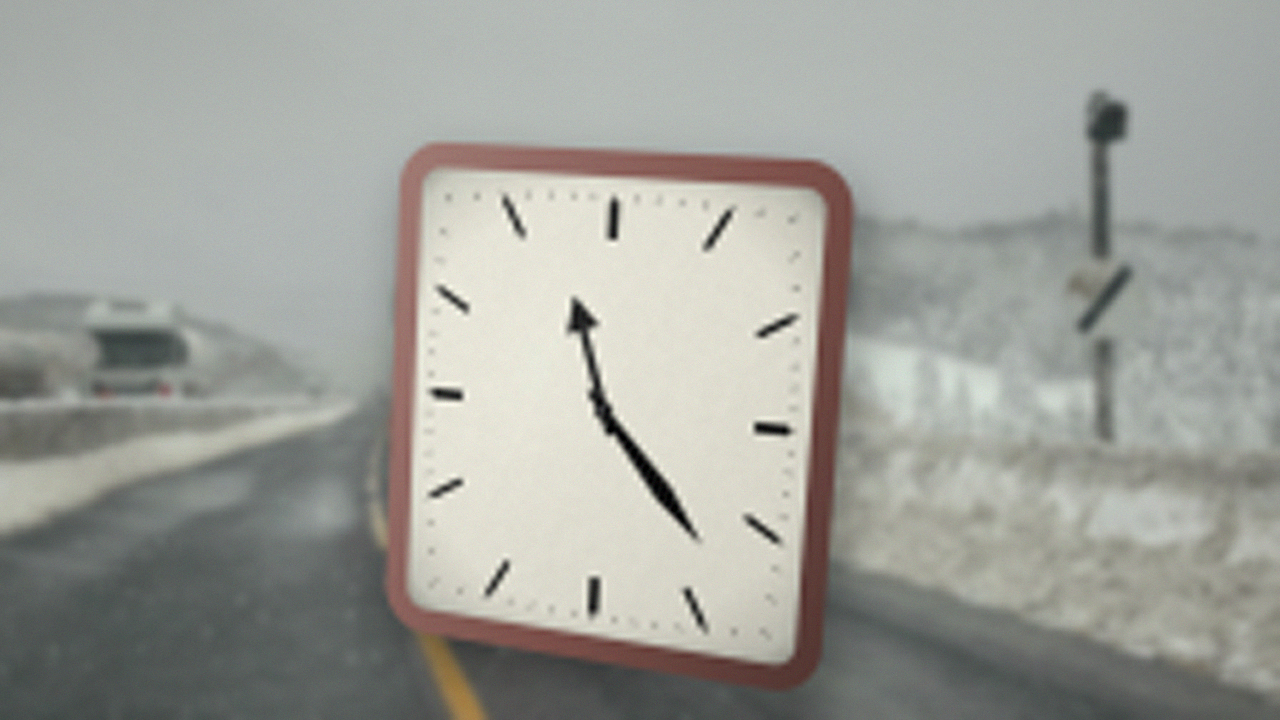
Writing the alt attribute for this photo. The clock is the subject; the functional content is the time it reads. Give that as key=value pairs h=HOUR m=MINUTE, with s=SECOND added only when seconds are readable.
h=11 m=23
